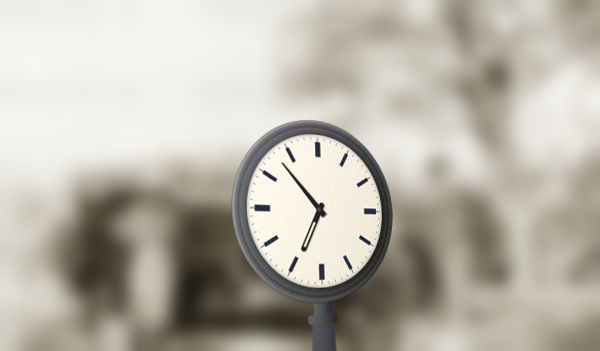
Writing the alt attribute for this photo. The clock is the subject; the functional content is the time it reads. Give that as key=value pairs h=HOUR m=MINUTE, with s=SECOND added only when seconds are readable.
h=6 m=53
